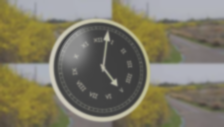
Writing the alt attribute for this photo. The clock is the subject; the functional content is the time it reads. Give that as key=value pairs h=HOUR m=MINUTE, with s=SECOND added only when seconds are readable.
h=5 m=3
